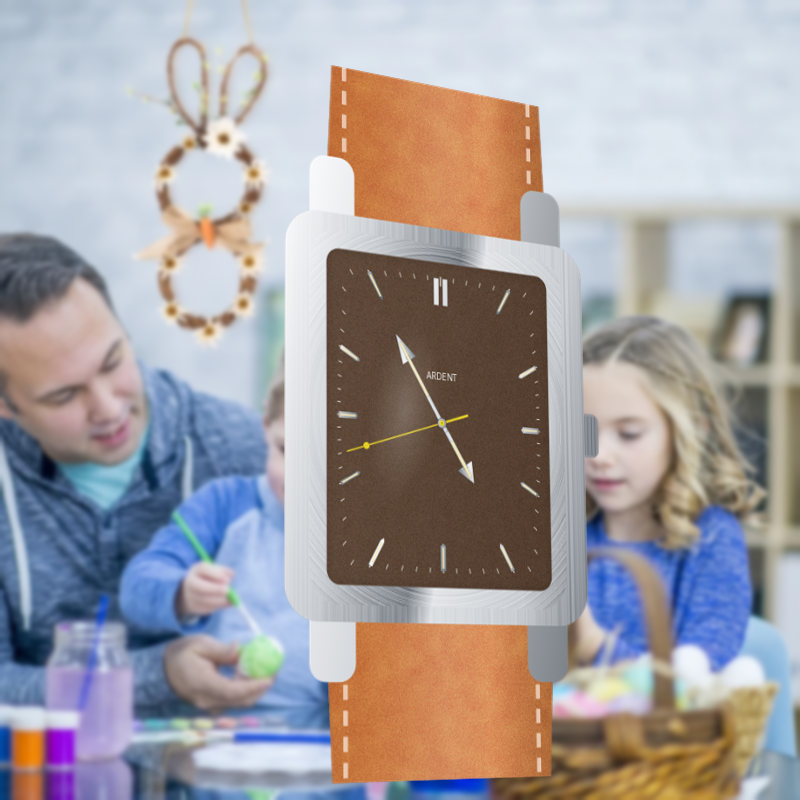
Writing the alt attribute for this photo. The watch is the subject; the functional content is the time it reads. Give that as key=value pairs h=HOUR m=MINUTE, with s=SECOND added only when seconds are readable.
h=4 m=54 s=42
